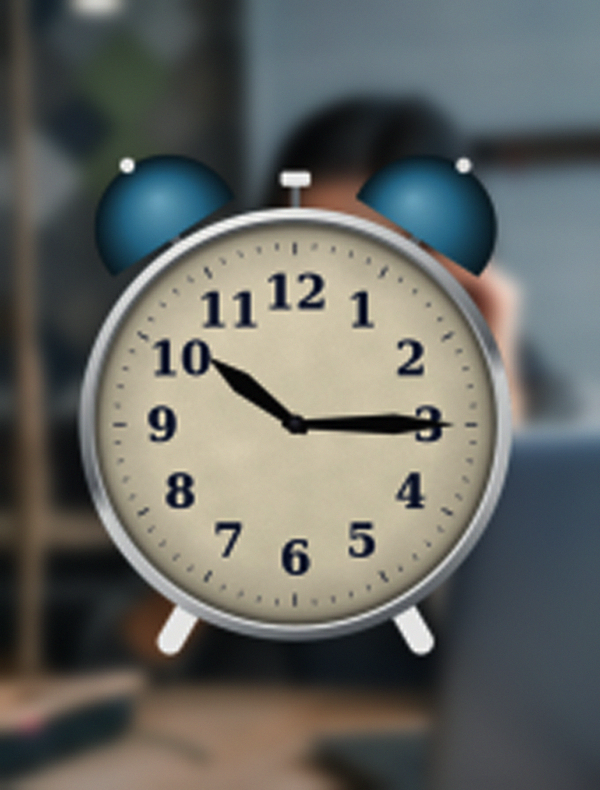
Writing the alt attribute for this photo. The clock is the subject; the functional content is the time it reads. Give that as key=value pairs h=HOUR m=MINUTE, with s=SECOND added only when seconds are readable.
h=10 m=15
